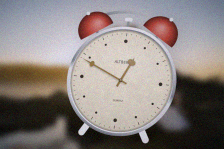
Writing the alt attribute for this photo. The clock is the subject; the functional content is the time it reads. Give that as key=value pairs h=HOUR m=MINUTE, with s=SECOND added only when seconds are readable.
h=12 m=49
